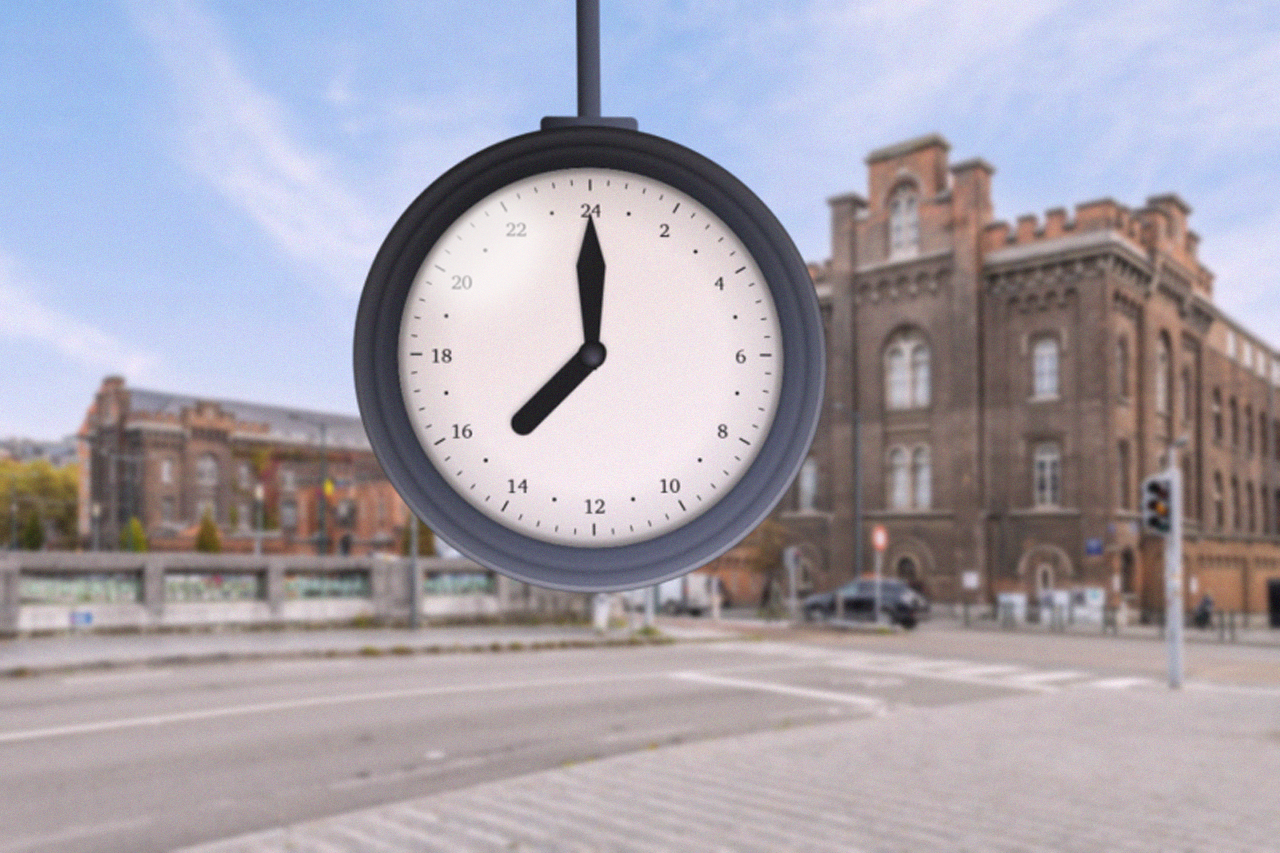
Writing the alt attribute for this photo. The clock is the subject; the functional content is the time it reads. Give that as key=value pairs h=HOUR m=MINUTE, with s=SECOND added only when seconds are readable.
h=15 m=0
